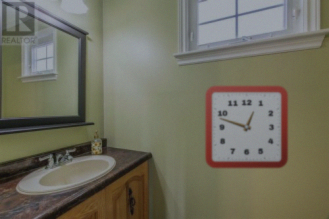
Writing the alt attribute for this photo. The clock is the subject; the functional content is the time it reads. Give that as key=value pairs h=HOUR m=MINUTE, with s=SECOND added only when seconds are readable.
h=12 m=48
